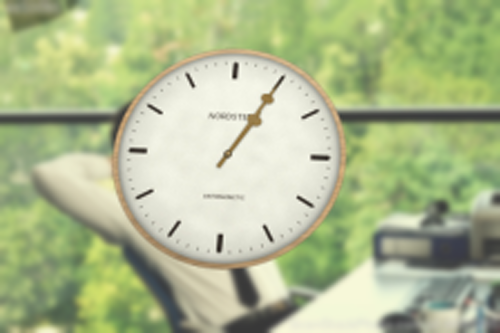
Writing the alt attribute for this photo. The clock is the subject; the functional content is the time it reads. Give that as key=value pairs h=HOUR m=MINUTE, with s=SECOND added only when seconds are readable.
h=1 m=5
